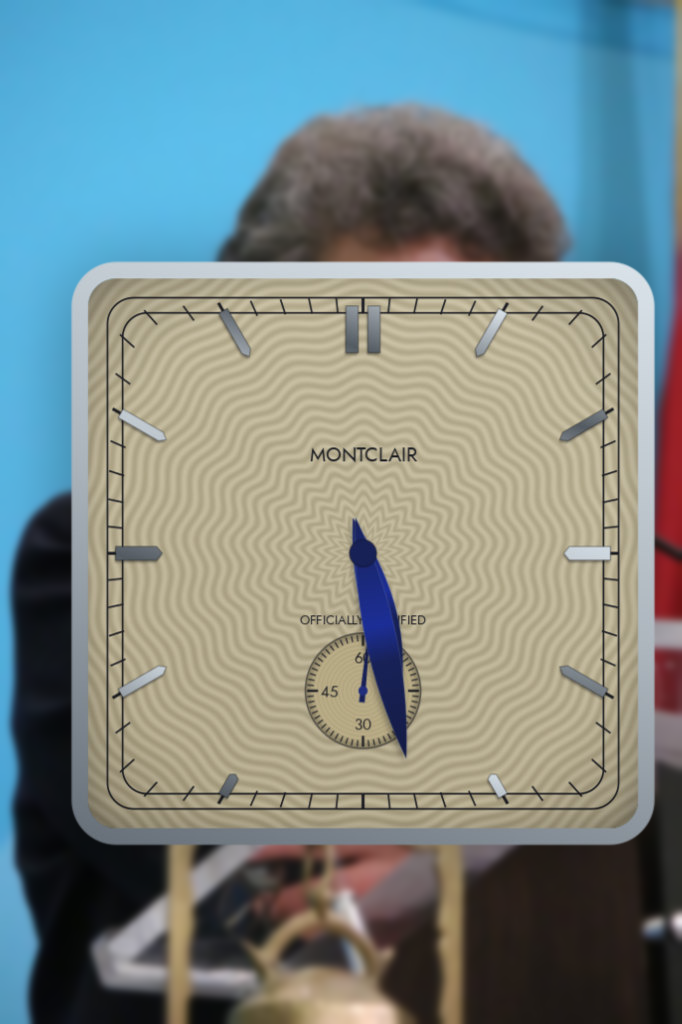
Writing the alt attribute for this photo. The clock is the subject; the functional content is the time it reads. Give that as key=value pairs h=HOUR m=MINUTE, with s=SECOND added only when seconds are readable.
h=5 m=28 s=1
